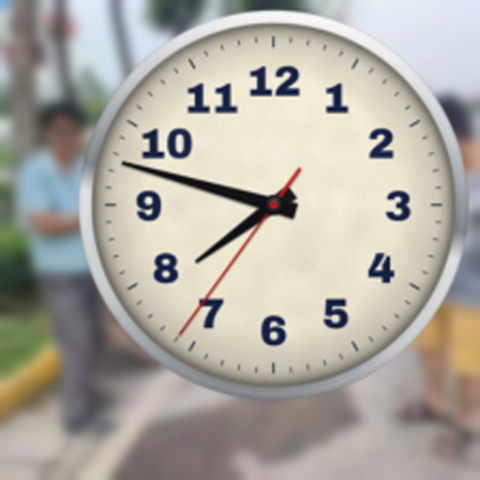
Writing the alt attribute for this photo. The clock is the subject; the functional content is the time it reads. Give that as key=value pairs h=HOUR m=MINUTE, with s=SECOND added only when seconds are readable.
h=7 m=47 s=36
